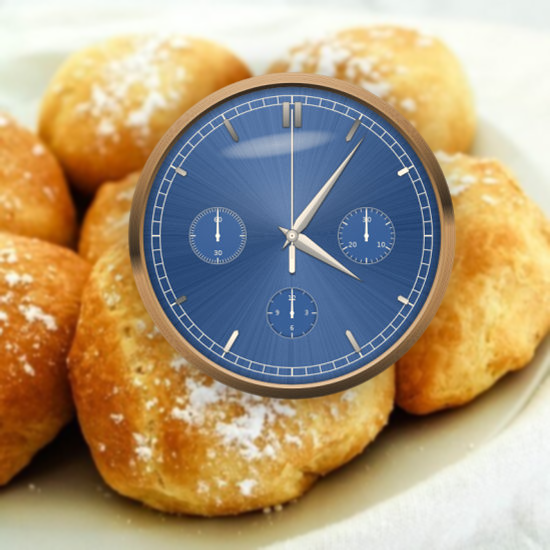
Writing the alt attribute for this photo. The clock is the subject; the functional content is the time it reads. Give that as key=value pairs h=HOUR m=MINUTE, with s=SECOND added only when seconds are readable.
h=4 m=6
